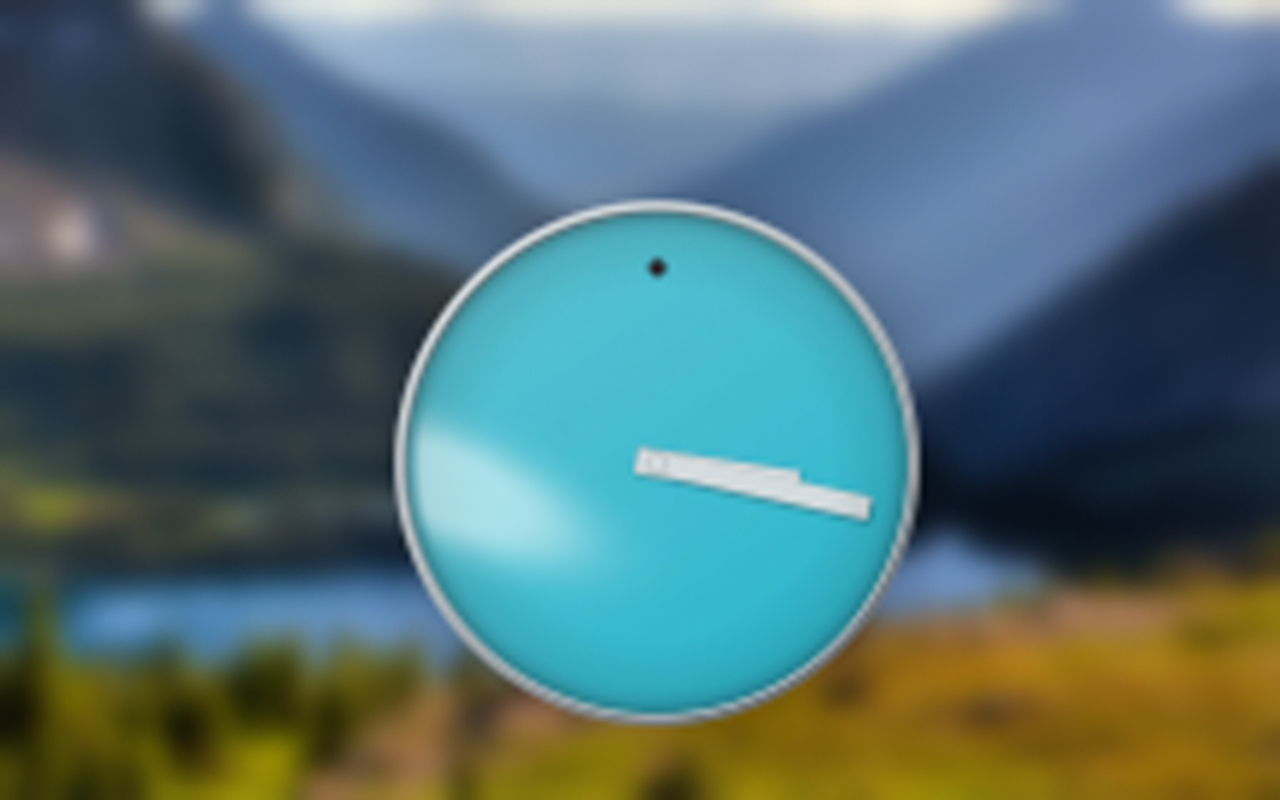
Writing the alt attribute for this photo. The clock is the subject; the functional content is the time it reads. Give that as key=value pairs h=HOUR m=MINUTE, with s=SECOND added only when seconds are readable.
h=3 m=17
